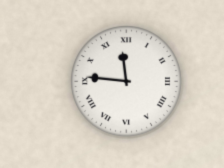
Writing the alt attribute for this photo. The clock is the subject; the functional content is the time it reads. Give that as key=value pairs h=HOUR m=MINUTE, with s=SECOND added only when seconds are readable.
h=11 m=46
